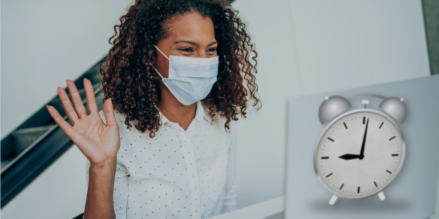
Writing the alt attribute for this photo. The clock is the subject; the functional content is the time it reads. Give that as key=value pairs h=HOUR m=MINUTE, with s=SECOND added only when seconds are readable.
h=9 m=1
